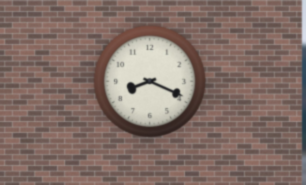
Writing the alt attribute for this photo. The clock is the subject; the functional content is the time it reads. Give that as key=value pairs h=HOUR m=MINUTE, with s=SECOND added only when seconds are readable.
h=8 m=19
